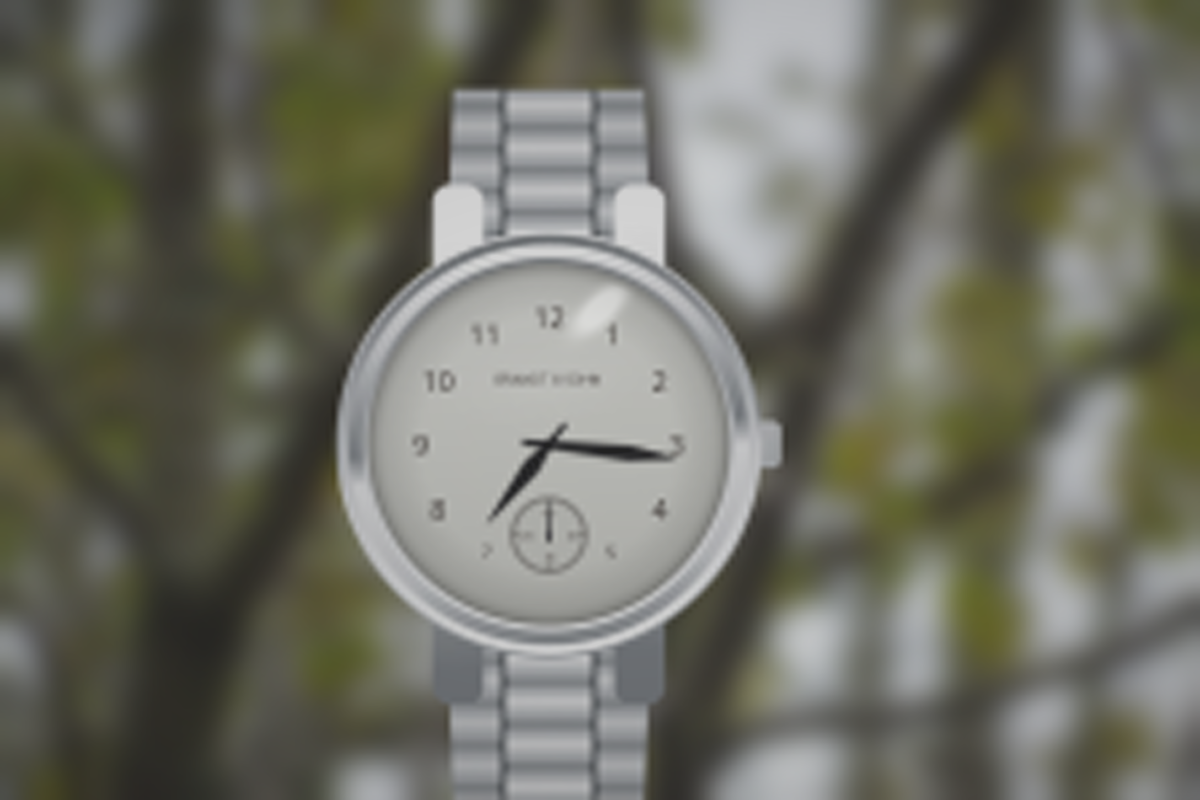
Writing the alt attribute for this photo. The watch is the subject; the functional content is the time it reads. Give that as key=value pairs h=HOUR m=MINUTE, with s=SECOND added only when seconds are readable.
h=7 m=16
